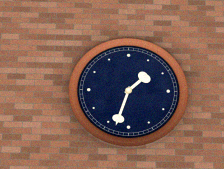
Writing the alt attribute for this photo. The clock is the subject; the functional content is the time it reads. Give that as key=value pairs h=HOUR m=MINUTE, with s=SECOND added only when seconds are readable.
h=1 m=33
